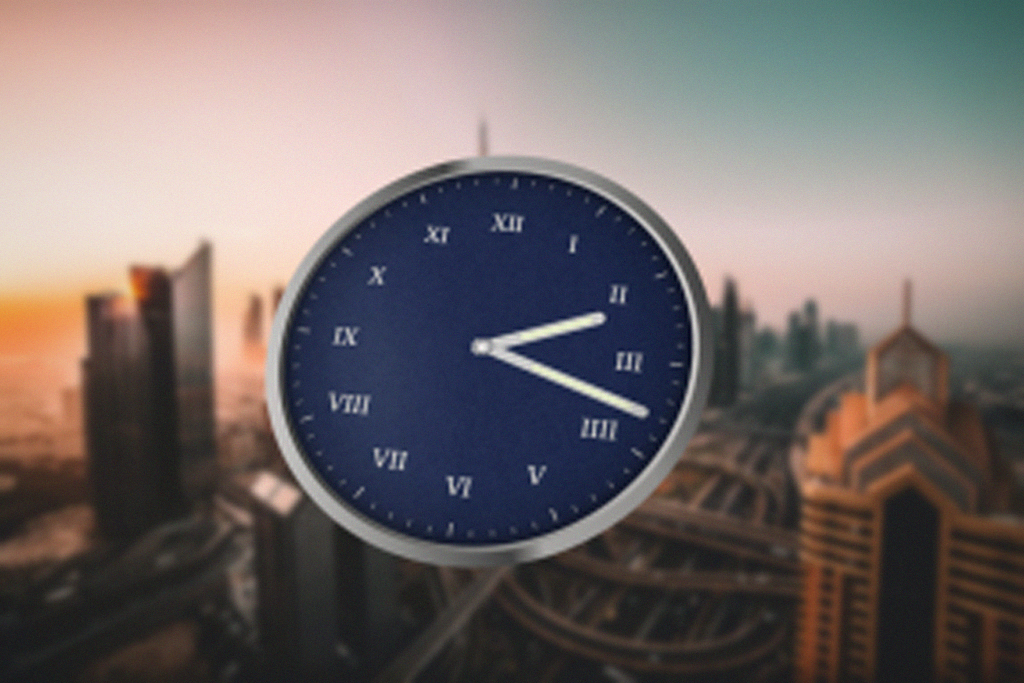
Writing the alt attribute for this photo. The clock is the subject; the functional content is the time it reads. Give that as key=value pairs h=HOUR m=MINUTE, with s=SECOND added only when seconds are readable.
h=2 m=18
